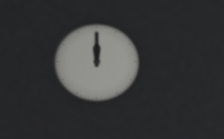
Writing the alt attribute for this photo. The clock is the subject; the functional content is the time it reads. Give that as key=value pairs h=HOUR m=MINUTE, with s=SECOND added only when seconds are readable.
h=12 m=0
